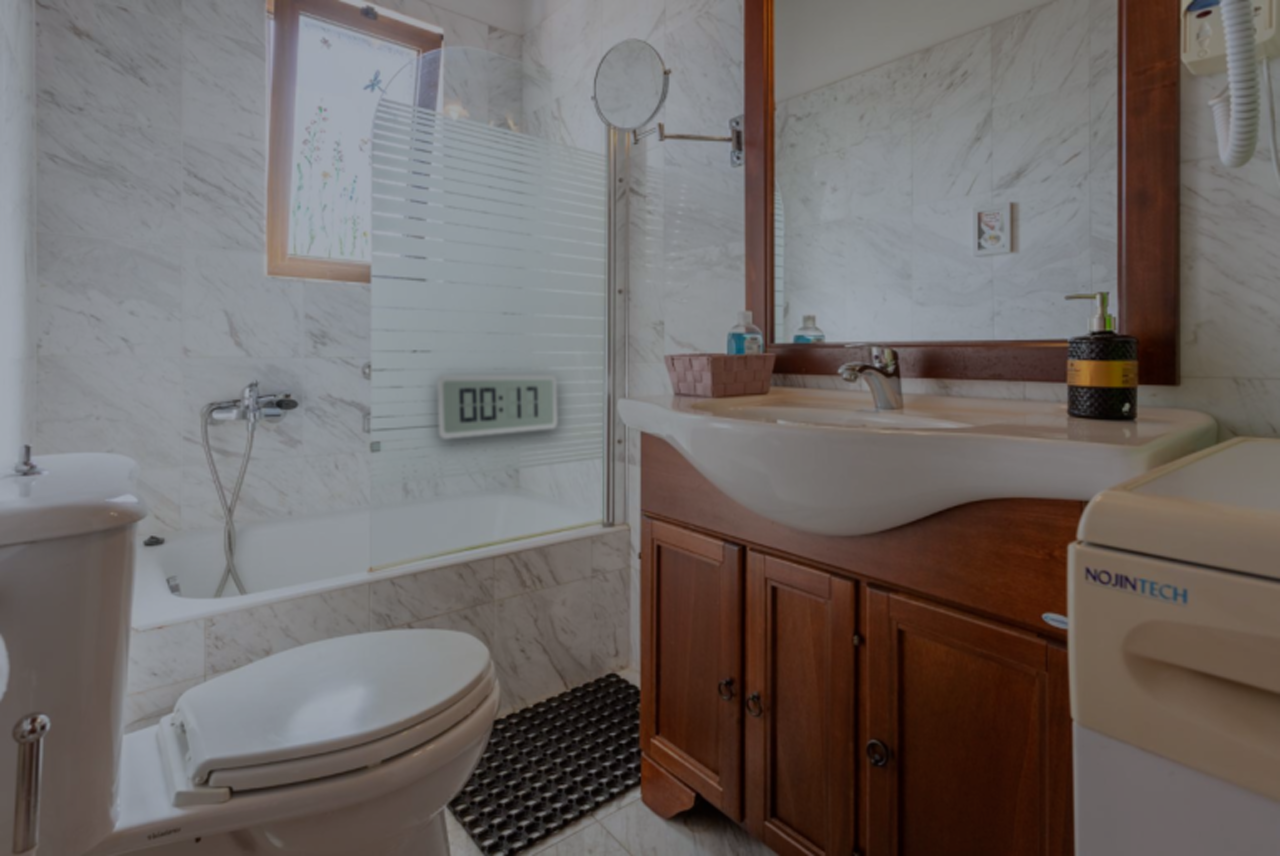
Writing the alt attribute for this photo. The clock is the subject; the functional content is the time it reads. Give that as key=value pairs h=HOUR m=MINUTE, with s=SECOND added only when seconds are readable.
h=0 m=17
